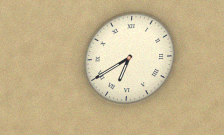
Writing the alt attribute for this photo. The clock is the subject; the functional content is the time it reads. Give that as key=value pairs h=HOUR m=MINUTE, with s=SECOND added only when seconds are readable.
h=6 m=40
